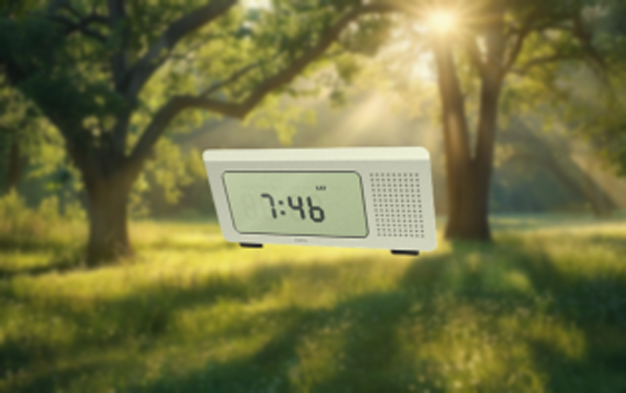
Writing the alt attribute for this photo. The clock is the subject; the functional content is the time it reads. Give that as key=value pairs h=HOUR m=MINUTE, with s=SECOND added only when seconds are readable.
h=7 m=46
